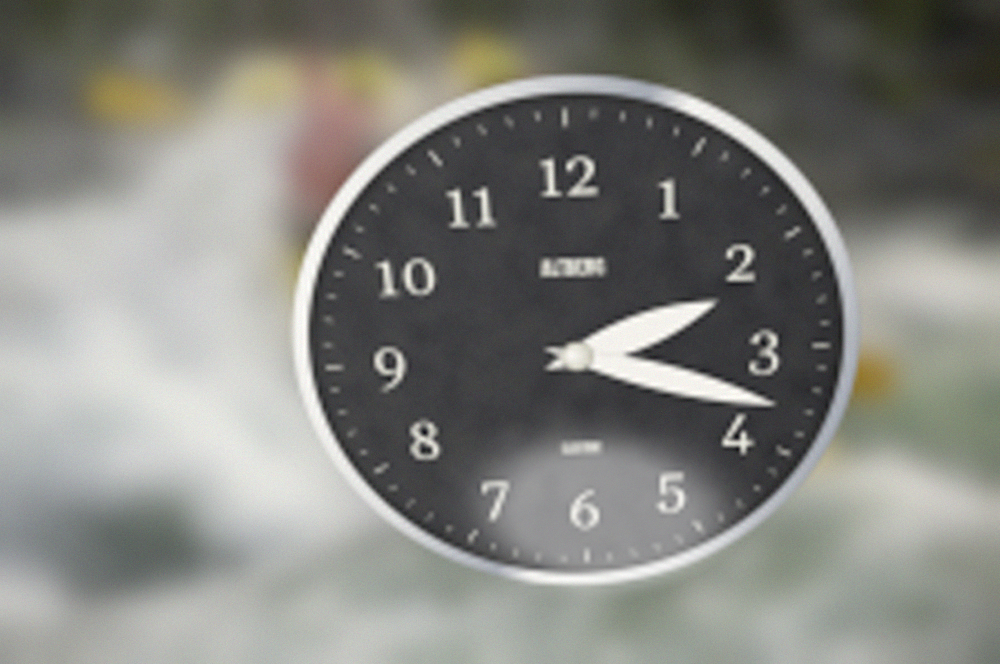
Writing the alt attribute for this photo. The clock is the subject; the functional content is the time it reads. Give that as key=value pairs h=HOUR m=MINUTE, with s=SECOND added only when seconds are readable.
h=2 m=18
